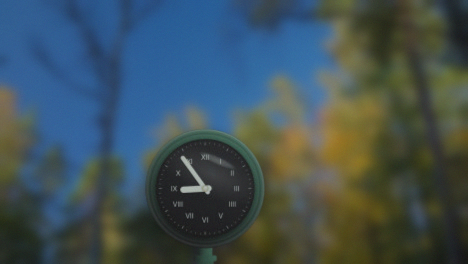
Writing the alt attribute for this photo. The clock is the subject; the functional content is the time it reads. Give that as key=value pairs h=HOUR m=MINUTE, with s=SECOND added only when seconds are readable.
h=8 m=54
